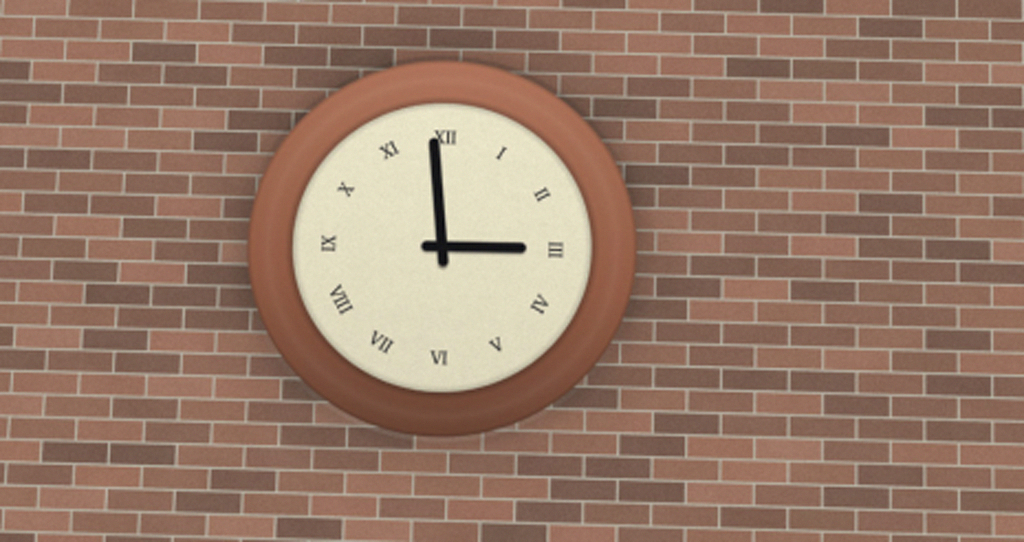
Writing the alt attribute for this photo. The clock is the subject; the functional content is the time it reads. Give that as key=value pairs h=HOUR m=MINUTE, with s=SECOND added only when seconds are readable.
h=2 m=59
